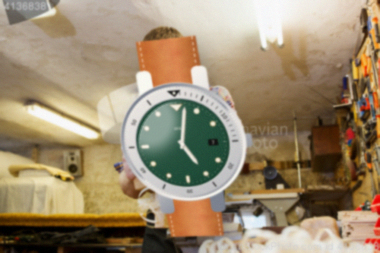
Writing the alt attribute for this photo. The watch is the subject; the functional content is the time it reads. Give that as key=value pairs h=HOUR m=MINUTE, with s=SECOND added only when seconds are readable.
h=5 m=2
